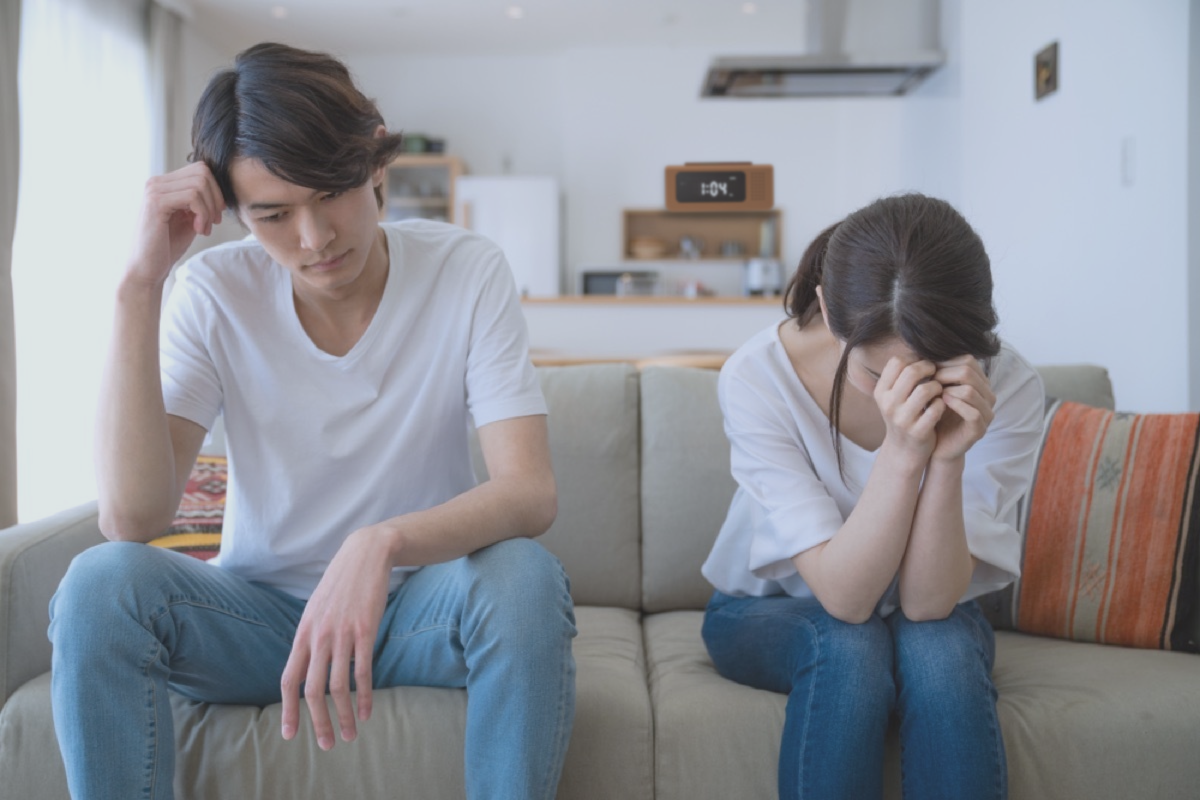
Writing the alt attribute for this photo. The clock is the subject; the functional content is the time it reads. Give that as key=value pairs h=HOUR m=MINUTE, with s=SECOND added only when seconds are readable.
h=1 m=4
